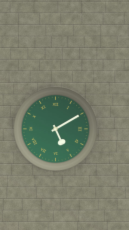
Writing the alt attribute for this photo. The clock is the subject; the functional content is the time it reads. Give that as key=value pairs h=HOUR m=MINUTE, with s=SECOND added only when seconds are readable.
h=5 m=10
